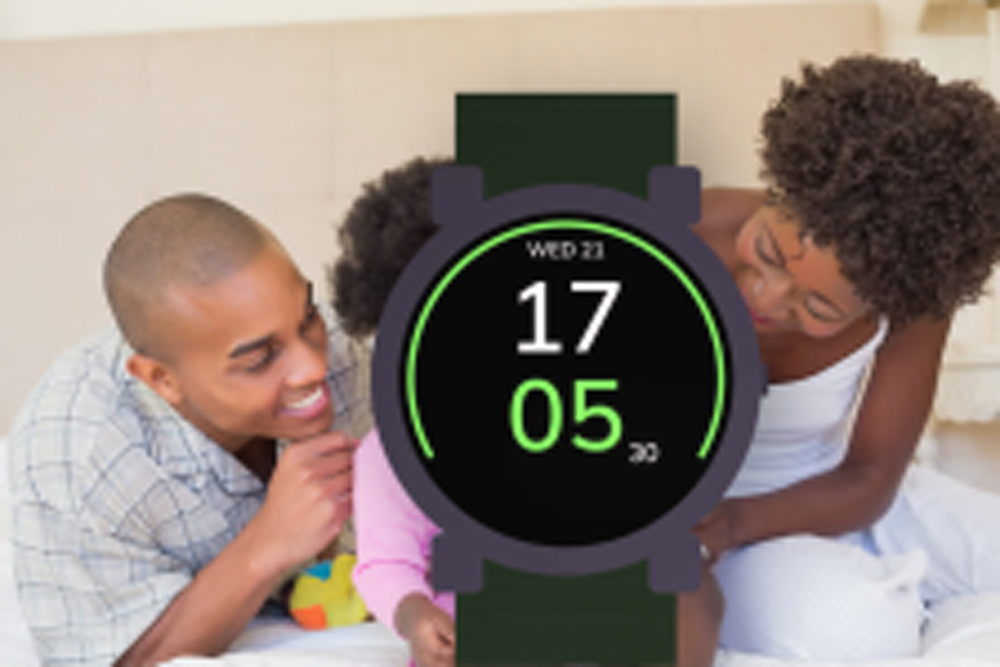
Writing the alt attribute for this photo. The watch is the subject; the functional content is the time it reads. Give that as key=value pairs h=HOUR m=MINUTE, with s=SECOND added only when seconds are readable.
h=17 m=5
